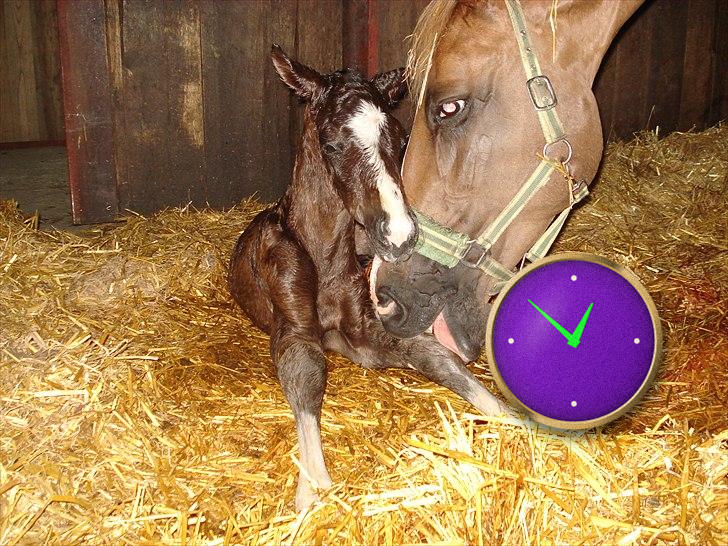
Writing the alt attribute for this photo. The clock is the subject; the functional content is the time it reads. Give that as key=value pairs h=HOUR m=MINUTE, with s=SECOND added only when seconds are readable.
h=12 m=52
